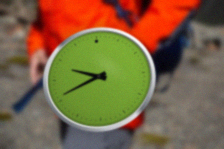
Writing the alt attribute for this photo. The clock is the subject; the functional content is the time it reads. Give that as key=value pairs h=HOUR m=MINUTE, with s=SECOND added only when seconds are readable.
h=9 m=41
